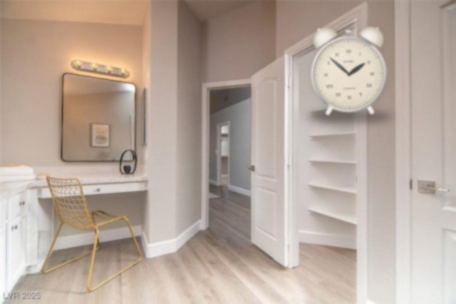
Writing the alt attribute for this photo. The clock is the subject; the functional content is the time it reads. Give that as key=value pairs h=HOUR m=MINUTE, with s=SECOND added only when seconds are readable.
h=1 m=52
